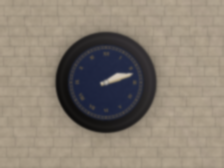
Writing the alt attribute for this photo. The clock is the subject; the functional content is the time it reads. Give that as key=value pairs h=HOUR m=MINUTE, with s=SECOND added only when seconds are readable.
h=2 m=12
